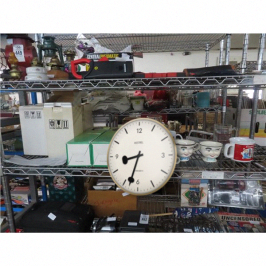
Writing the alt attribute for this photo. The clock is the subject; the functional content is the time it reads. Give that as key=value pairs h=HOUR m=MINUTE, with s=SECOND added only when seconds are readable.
h=8 m=33
